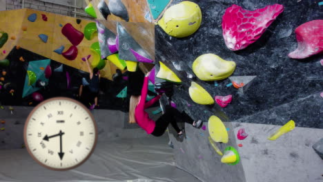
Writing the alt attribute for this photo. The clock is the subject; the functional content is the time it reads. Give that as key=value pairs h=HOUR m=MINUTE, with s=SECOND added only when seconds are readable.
h=8 m=30
